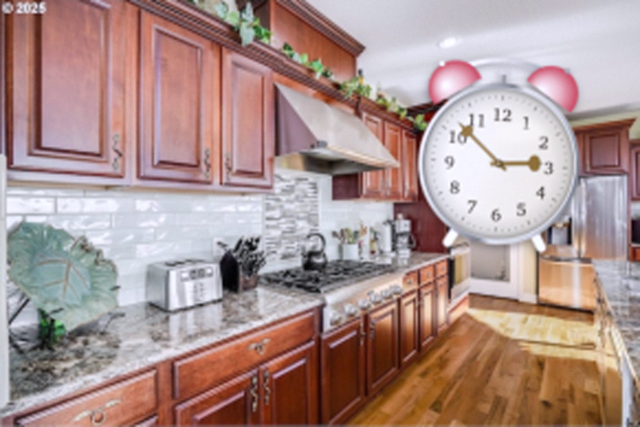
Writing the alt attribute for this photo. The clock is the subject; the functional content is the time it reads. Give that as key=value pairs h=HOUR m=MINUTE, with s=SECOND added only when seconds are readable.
h=2 m=52
